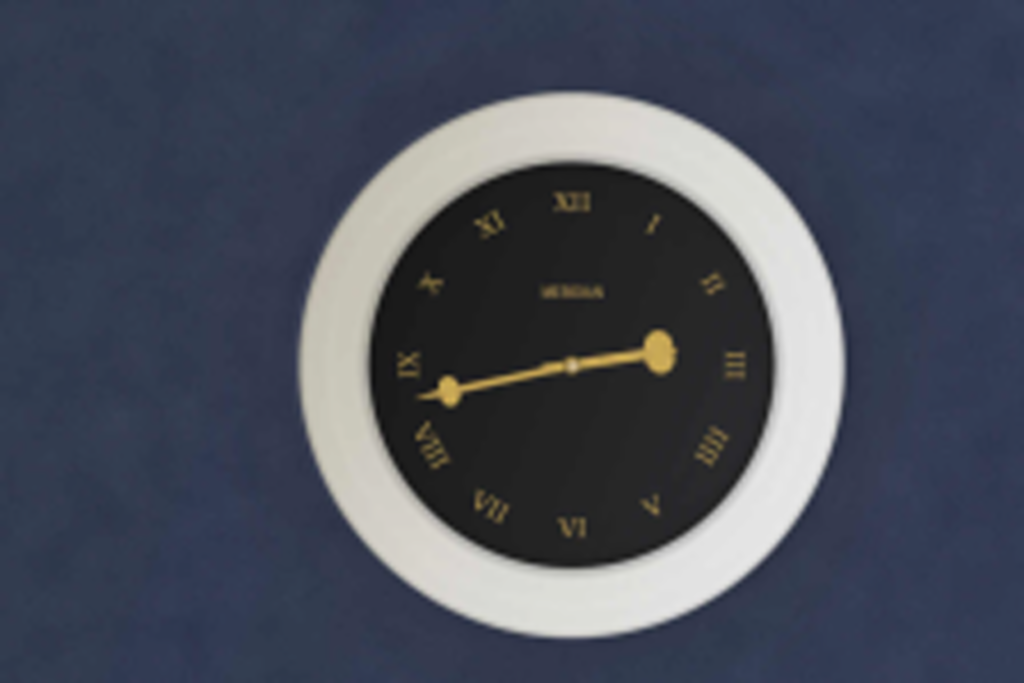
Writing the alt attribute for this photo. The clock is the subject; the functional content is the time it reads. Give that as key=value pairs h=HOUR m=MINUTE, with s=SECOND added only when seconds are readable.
h=2 m=43
